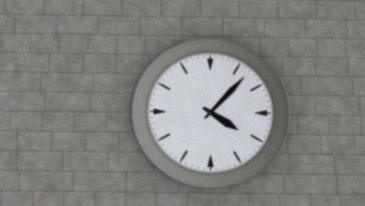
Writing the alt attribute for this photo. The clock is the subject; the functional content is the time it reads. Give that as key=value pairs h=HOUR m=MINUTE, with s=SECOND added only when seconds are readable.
h=4 m=7
